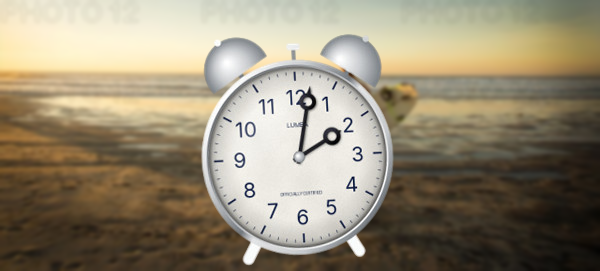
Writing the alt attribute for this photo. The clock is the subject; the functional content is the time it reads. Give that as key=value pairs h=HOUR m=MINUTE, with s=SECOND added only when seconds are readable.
h=2 m=2
